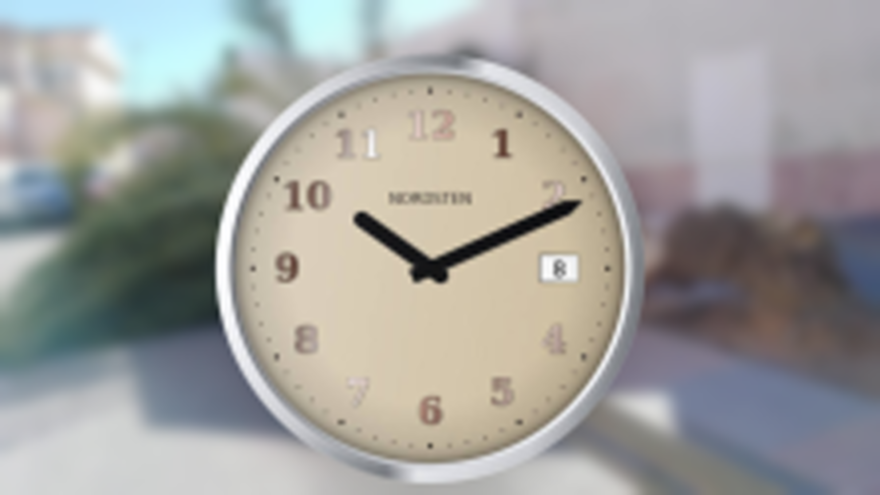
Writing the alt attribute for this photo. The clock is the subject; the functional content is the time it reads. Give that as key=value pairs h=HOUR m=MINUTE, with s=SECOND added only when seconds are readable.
h=10 m=11
